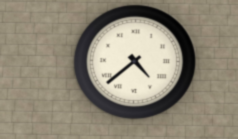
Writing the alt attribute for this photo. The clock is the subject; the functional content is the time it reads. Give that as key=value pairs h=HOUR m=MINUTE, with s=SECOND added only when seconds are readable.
h=4 m=38
